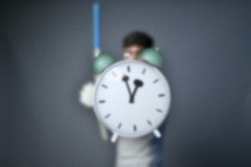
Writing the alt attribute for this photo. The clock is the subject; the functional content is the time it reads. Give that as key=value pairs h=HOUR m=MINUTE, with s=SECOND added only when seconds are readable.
h=12 m=58
